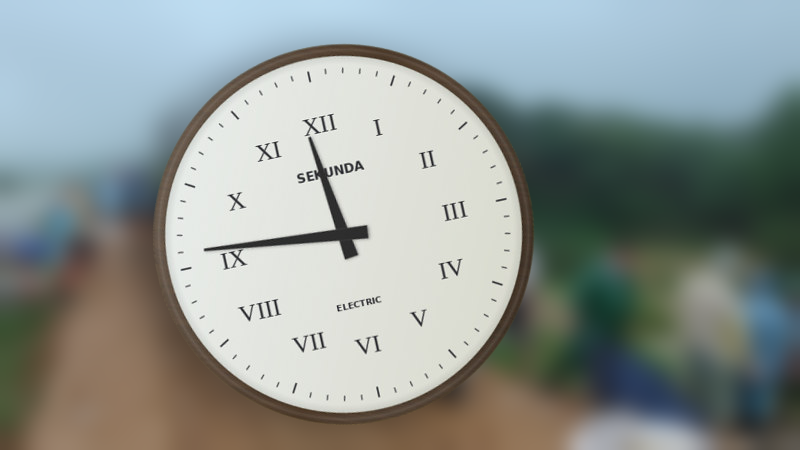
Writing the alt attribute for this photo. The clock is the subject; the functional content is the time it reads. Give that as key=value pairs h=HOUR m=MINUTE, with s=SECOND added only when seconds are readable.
h=11 m=46
